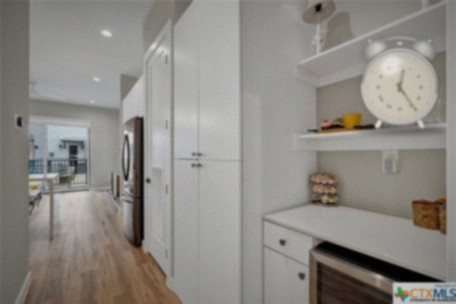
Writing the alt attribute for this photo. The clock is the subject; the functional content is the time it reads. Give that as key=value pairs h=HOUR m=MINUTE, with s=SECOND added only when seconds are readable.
h=12 m=24
